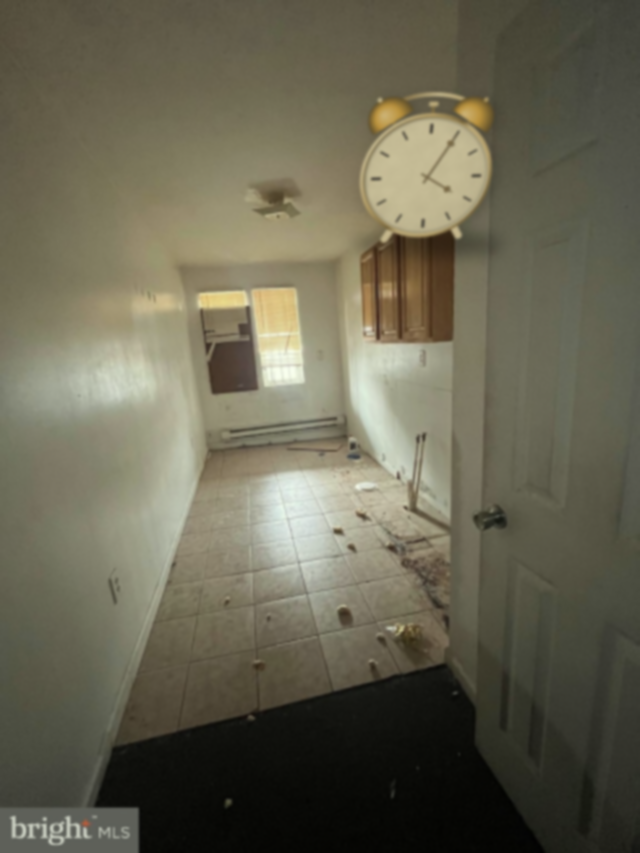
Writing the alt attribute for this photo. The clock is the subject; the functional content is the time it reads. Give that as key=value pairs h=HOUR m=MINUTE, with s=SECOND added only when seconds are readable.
h=4 m=5
